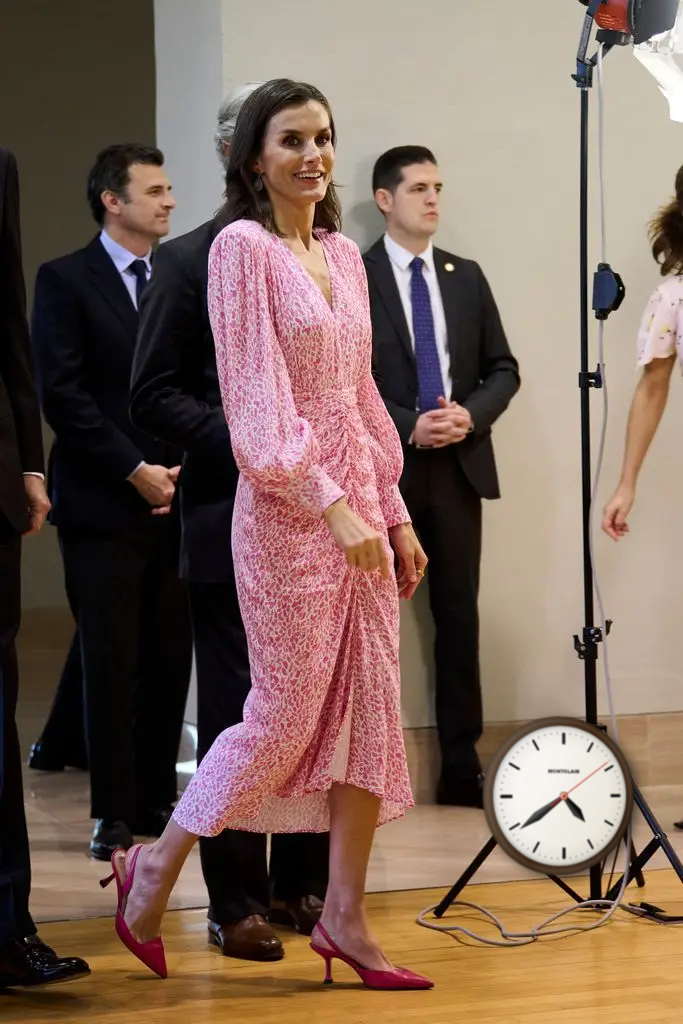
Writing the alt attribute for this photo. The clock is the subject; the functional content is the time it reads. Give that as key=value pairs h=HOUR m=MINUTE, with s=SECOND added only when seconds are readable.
h=4 m=39 s=9
